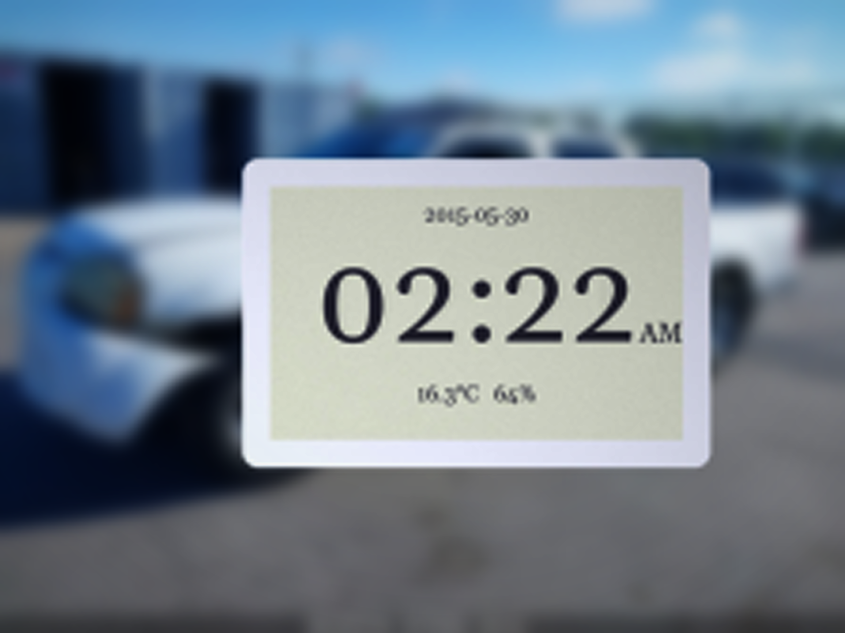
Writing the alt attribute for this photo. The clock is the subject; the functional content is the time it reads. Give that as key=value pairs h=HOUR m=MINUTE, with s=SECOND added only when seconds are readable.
h=2 m=22
